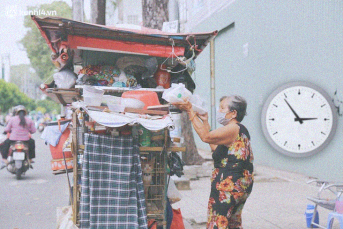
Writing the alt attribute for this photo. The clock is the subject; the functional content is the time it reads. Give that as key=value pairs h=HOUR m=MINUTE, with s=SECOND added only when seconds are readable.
h=2 m=54
